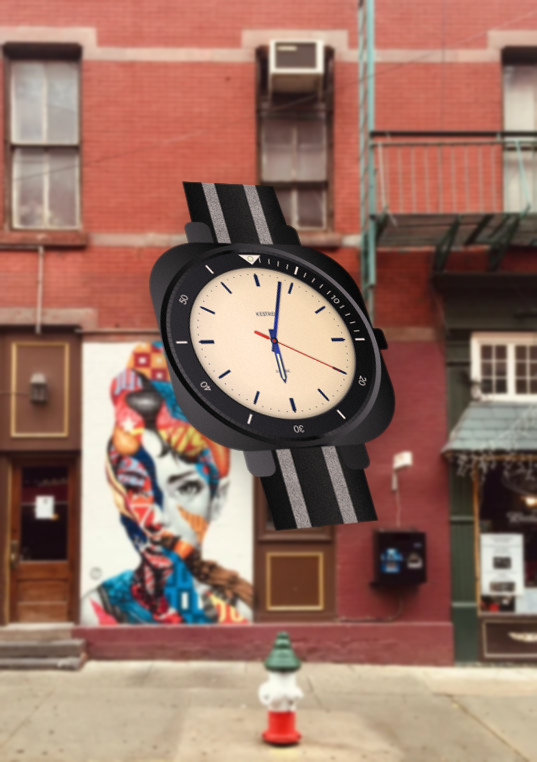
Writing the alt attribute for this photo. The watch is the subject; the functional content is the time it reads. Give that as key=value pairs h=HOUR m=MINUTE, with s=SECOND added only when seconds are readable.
h=6 m=3 s=20
